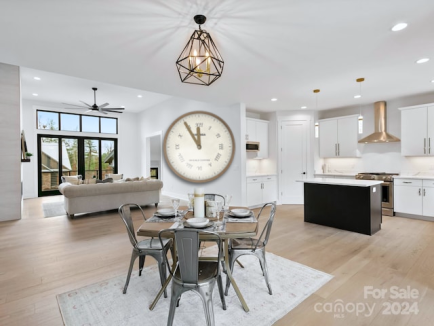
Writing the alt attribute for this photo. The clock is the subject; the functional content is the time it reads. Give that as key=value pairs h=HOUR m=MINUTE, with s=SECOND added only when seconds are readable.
h=11 m=55
